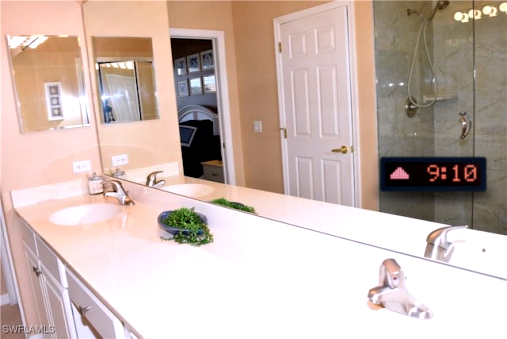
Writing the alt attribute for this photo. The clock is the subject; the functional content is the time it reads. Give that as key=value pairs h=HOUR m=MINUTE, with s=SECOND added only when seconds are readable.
h=9 m=10
